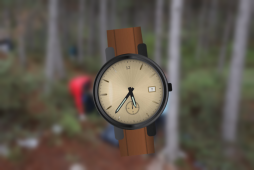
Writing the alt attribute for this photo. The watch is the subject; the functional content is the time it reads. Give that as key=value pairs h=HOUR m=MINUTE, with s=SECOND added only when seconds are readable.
h=5 m=37
